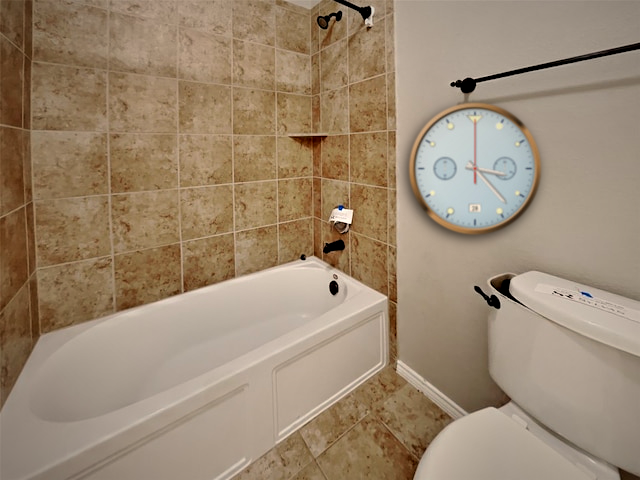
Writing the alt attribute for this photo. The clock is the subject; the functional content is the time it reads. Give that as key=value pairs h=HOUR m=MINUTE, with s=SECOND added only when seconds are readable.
h=3 m=23
